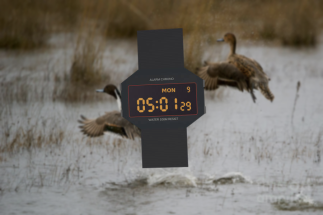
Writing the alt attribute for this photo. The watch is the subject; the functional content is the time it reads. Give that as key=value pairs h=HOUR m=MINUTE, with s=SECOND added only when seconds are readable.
h=5 m=1 s=29
